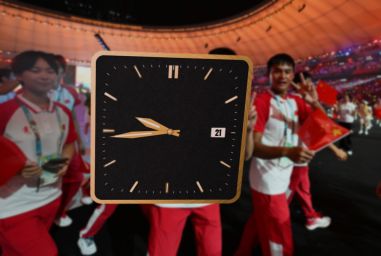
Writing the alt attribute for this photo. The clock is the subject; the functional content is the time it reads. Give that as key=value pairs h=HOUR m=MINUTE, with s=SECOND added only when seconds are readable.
h=9 m=44
